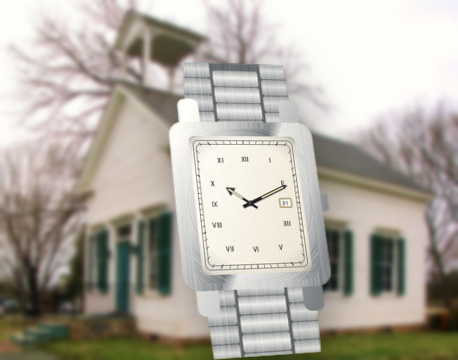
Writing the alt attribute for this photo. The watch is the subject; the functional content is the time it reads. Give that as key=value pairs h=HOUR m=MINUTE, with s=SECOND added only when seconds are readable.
h=10 m=11
